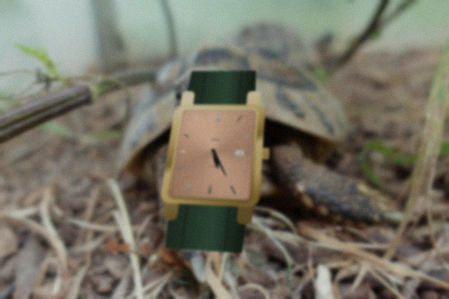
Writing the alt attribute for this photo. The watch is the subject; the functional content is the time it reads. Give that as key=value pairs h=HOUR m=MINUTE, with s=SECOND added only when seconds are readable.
h=5 m=25
